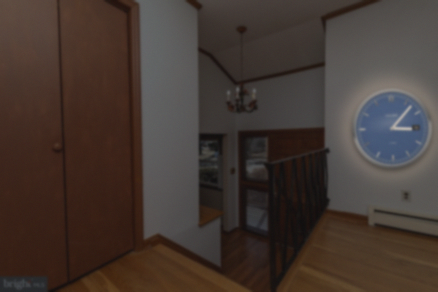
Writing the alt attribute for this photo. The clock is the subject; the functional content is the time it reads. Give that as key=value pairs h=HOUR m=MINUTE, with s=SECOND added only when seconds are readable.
h=3 m=7
